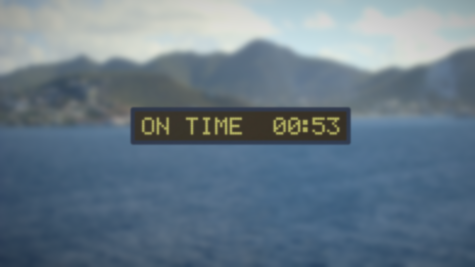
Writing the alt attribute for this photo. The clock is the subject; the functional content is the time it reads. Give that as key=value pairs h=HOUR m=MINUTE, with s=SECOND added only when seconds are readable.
h=0 m=53
